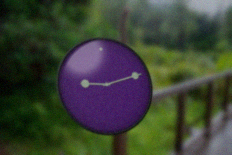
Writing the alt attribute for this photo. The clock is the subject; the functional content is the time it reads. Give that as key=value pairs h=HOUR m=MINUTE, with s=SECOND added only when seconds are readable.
h=9 m=13
